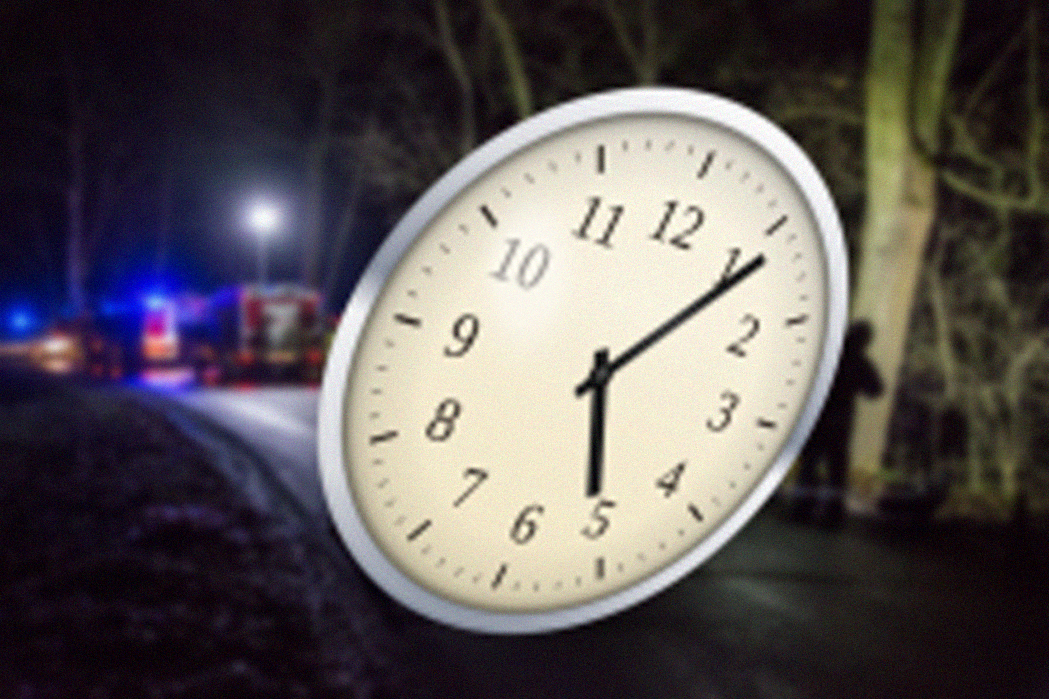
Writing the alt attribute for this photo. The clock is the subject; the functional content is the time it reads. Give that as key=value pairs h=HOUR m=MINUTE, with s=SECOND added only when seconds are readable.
h=5 m=6
